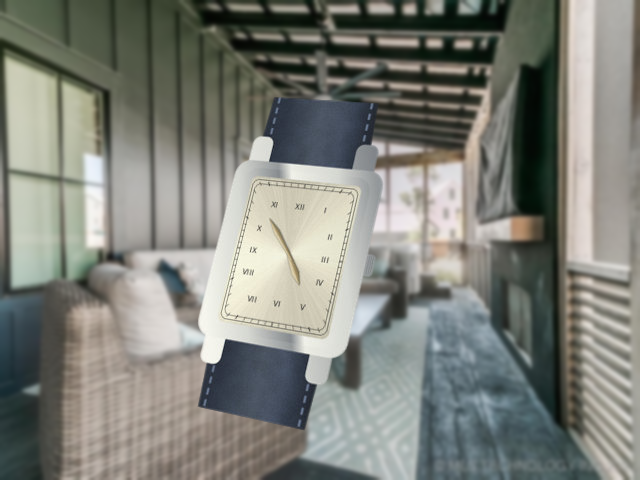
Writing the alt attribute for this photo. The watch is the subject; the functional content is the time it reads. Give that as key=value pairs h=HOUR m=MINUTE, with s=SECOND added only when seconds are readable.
h=4 m=53
